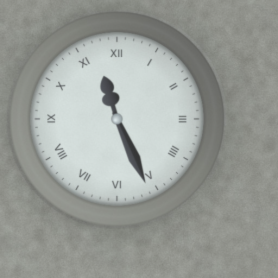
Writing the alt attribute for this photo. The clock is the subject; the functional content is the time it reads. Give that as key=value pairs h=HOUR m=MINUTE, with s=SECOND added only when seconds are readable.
h=11 m=26
